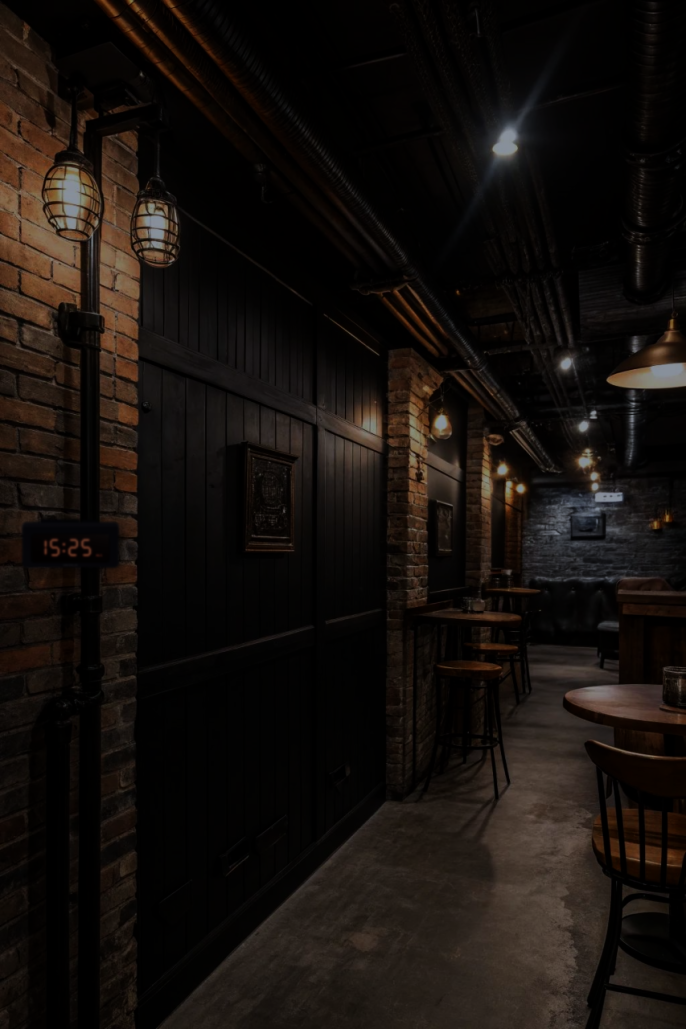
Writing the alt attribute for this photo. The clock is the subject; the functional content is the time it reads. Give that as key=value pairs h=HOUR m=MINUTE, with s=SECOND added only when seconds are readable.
h=15 m=25
